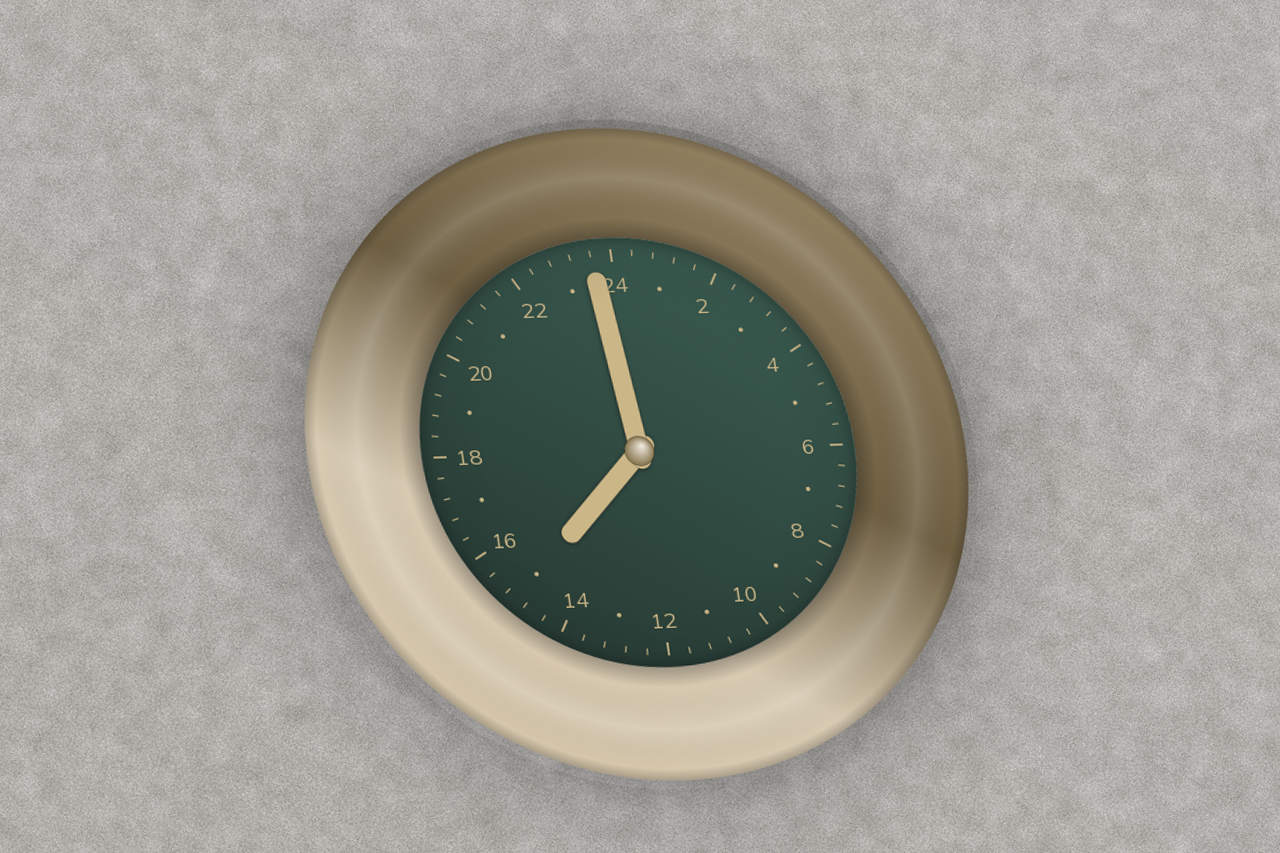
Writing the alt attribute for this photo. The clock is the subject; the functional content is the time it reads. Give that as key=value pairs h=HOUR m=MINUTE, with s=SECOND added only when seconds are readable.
h=14 m=59
